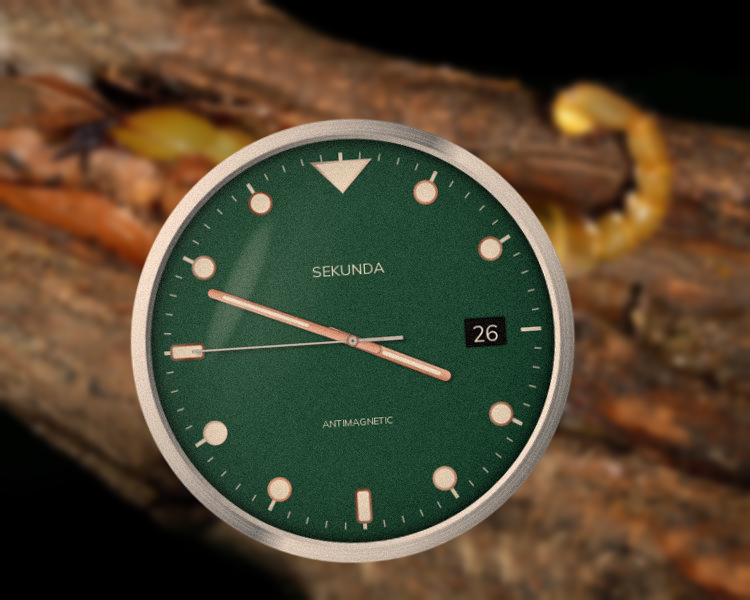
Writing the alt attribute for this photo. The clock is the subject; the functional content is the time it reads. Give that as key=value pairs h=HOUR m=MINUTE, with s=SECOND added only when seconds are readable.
h=3 m=48 s=45
